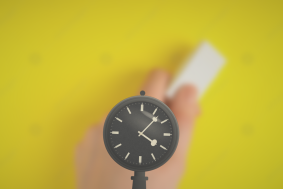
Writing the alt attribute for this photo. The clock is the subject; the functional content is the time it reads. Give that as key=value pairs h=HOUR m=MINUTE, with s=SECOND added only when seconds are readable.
h=4 m=7
